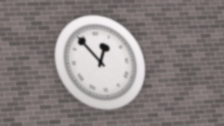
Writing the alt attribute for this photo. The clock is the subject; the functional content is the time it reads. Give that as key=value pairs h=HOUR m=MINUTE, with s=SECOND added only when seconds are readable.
h=12 m=54
